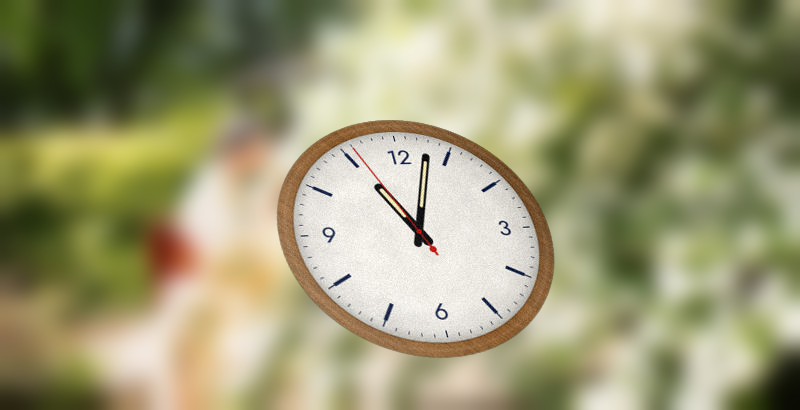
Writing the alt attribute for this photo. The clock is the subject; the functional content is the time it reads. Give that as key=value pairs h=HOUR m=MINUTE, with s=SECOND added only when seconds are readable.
h=11 m=2 s=56
